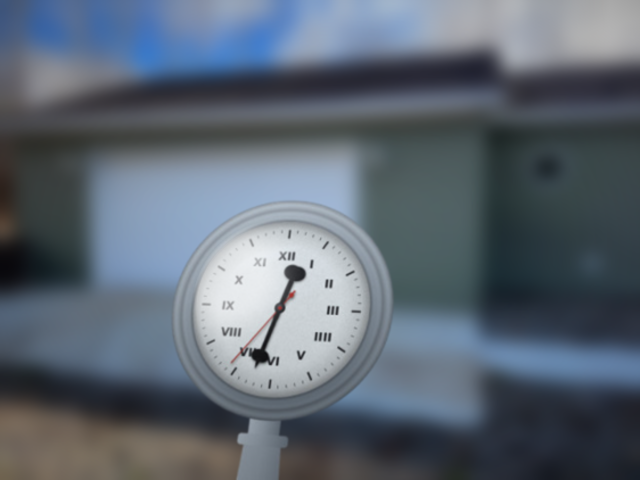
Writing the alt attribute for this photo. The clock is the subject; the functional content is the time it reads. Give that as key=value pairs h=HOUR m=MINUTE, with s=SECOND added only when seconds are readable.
h=12 m=32 s=36
